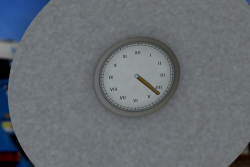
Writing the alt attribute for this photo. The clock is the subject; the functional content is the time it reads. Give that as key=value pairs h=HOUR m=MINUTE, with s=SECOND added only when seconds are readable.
h=4 m=22
